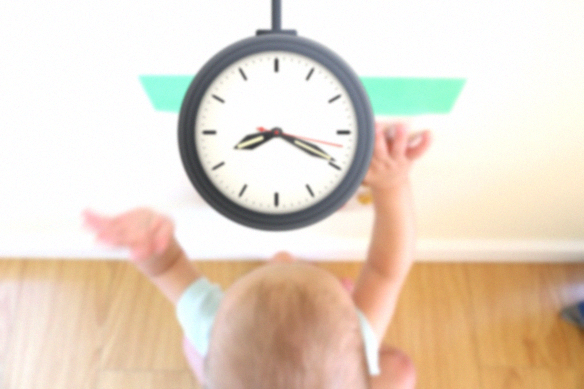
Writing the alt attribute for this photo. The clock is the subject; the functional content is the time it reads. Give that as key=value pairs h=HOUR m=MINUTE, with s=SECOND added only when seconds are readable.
h=8 m=19 s=17
